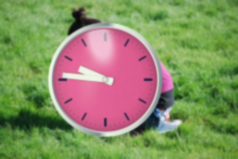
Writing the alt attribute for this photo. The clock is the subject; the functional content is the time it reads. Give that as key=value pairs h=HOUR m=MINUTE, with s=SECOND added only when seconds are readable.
h=9 m=46
